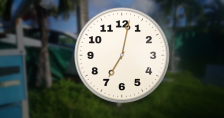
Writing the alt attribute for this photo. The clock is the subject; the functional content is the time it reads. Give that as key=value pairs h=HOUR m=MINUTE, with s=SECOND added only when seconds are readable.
h=7 m=2
